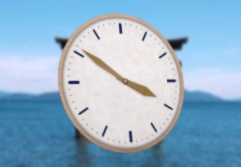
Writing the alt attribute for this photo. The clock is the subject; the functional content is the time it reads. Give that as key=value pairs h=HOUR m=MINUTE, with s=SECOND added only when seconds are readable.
h=3 m=51
